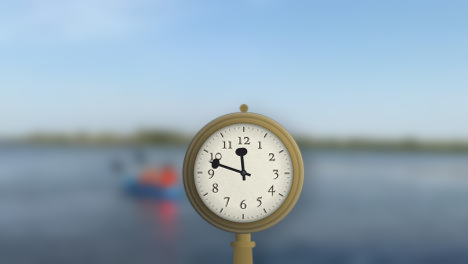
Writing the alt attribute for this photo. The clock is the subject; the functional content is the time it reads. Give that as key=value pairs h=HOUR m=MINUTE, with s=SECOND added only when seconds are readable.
h=11 m=48
